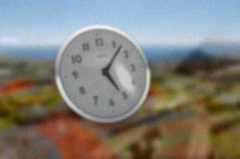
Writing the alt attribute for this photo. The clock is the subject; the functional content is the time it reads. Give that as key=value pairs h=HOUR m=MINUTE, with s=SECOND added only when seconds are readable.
h=5 m=7
